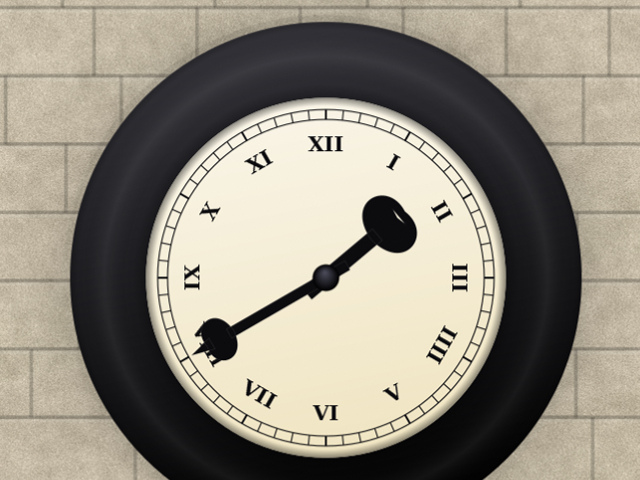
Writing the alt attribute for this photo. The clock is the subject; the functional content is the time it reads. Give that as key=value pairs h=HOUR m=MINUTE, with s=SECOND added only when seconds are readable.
h=1 m=40
